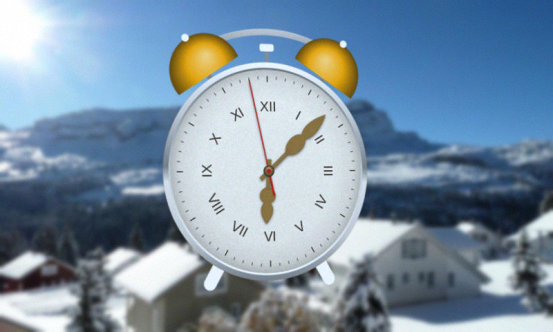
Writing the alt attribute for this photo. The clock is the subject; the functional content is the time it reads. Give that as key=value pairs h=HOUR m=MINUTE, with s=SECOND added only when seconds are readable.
h=6 m=7 s=58
